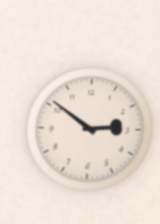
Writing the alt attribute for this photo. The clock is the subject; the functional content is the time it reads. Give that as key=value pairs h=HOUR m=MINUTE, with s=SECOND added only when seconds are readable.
h=2 m=51
